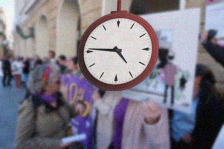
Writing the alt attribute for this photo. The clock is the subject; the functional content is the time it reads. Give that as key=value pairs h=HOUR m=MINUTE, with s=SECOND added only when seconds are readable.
h=4 m=46
